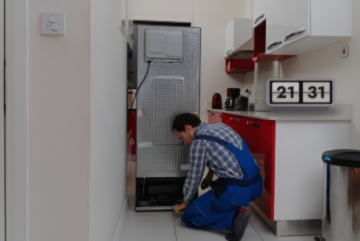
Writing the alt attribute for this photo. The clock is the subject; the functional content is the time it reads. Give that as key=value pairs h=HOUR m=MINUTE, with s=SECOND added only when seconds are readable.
h=21 m=31
